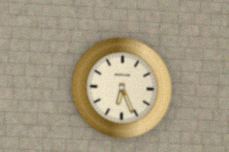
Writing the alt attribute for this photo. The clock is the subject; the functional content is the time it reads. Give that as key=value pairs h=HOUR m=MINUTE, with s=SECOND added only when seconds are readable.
h=6 m=26
